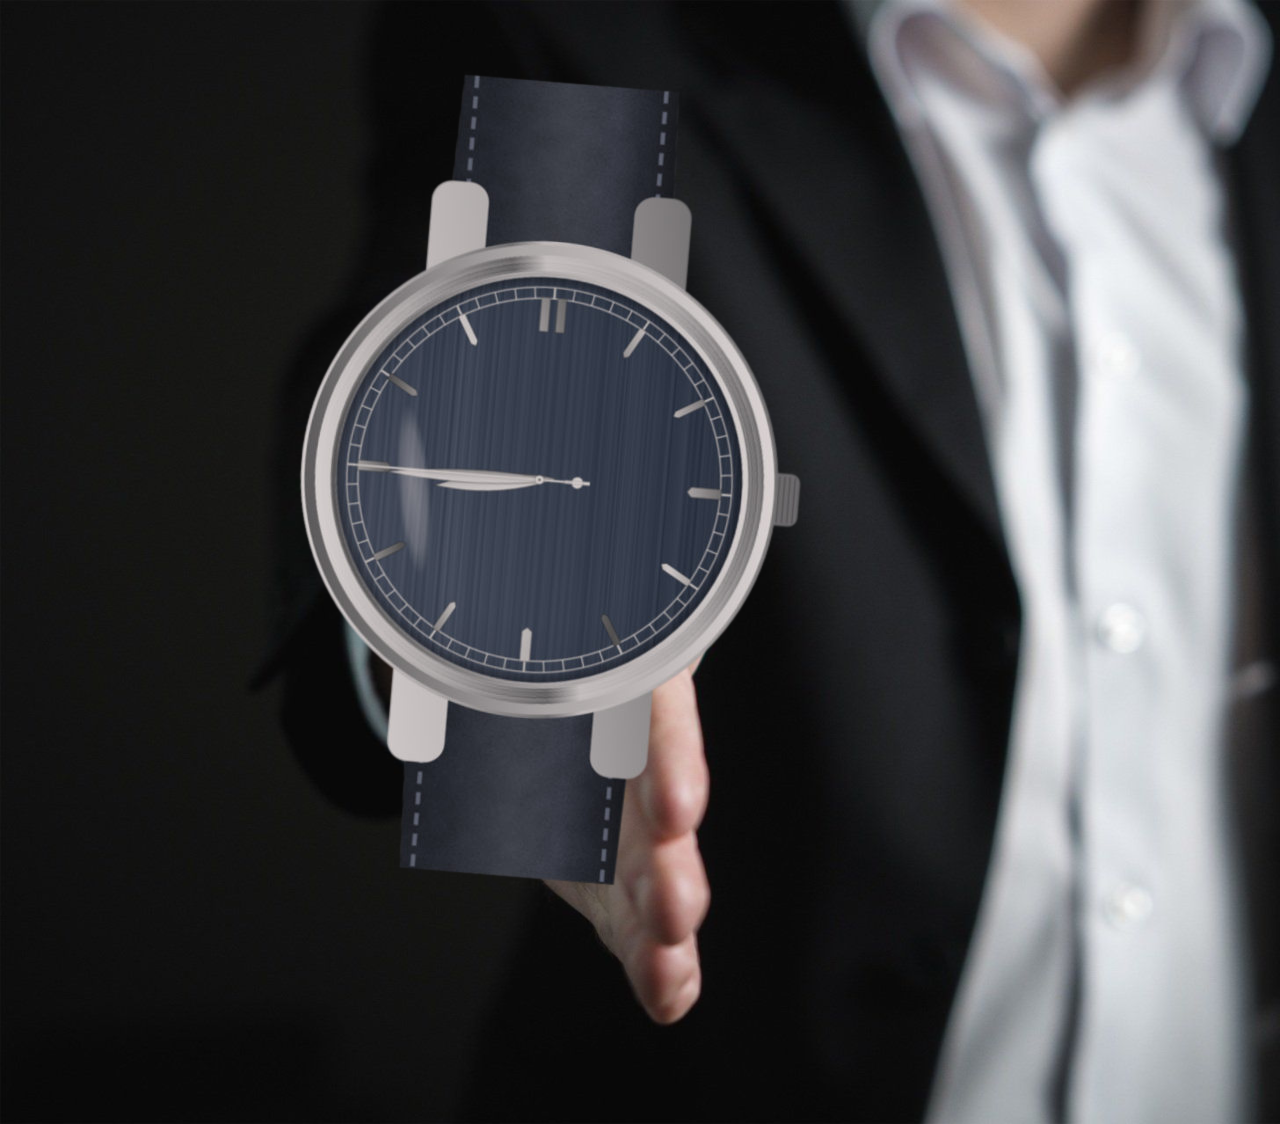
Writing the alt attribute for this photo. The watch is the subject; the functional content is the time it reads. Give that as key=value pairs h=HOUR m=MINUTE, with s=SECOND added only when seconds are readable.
h=8 m=44 s=45
